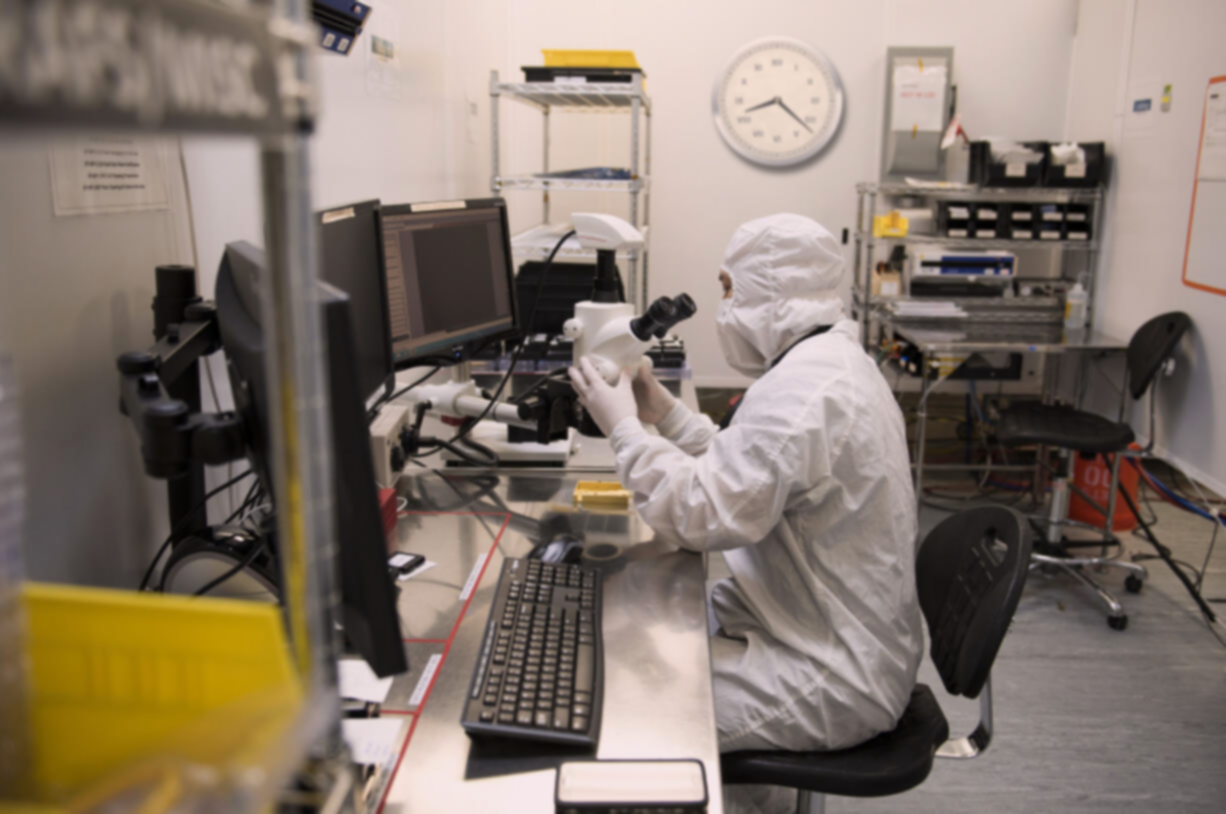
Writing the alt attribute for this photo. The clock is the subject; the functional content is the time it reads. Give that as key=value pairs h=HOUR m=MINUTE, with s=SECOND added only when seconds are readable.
h=8 m=22
